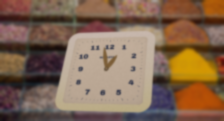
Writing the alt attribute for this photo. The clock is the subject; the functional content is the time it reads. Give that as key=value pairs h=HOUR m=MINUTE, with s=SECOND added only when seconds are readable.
h=12 m=58
